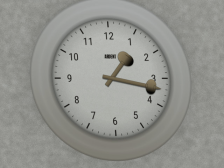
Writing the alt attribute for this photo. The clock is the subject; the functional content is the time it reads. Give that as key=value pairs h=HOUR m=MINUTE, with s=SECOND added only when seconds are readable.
h=1 m=17
